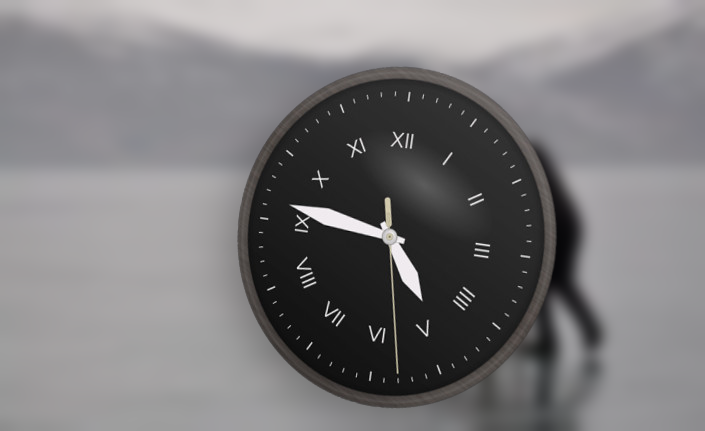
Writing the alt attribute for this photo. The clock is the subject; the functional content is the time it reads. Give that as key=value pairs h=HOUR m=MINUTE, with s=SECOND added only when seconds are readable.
h=4 m=46 s=28
